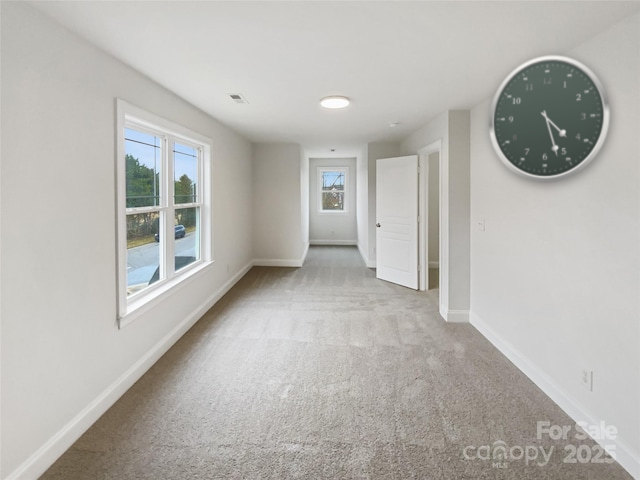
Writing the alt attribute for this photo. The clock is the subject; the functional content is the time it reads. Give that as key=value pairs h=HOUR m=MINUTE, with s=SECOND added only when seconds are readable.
h=4 m=27
